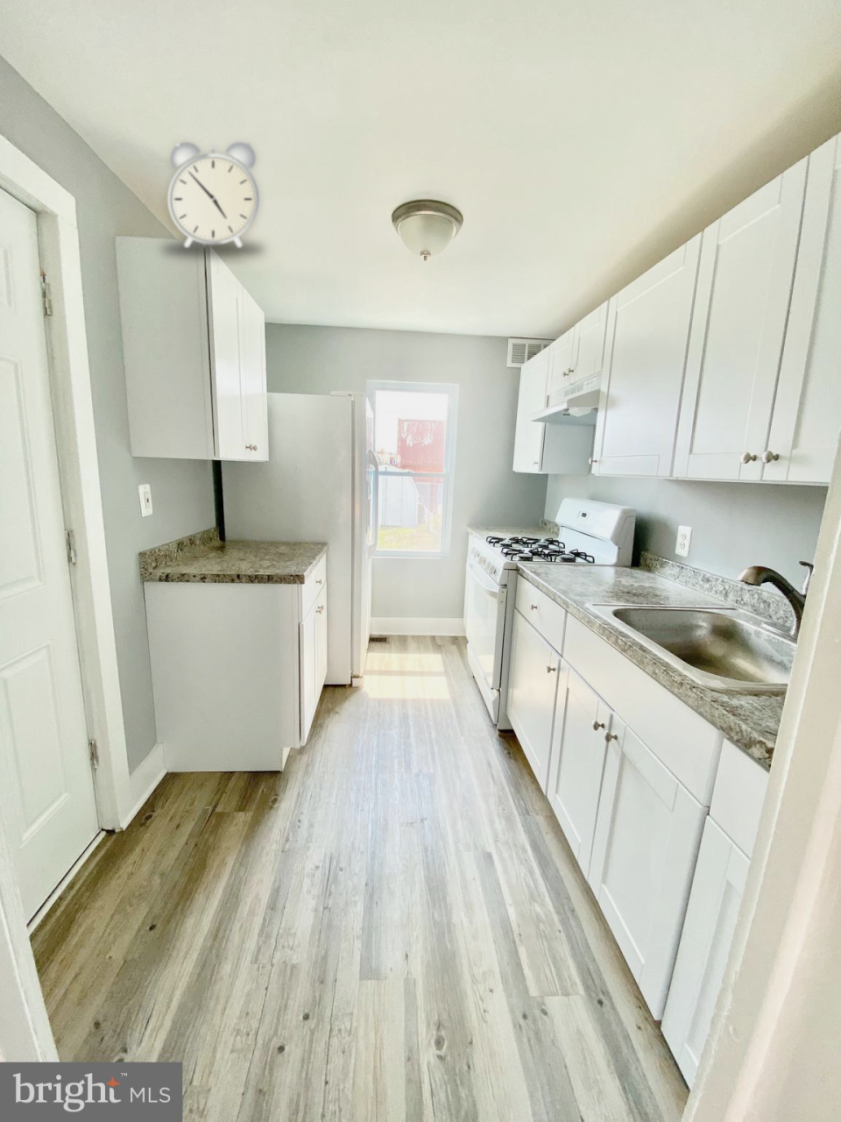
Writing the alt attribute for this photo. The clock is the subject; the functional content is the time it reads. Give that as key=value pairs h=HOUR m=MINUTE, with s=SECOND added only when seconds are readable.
h=4 m=53
